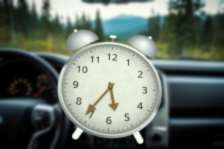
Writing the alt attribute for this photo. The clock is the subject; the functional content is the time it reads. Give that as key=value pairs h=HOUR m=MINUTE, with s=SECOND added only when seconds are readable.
h=5 m=36
